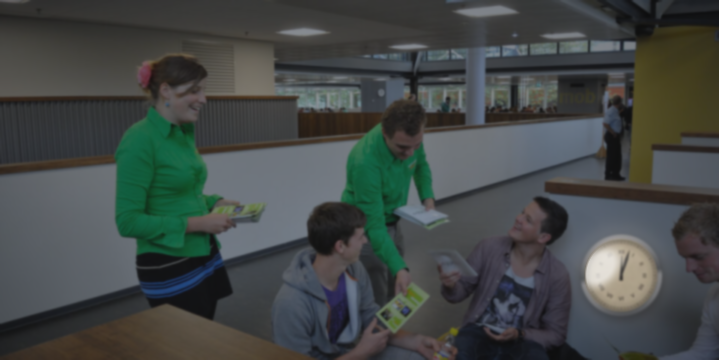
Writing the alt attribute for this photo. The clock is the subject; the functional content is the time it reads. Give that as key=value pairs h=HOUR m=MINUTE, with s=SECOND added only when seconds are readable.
h=12 m=3
